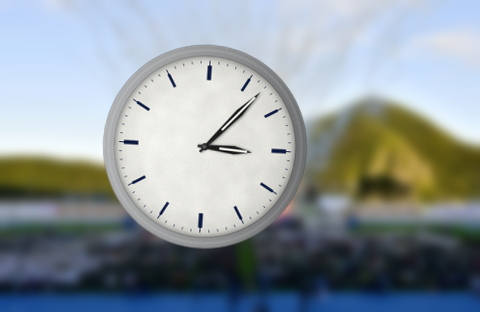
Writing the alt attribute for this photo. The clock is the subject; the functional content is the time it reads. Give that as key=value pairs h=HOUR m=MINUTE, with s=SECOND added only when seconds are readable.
h=3 m=7
